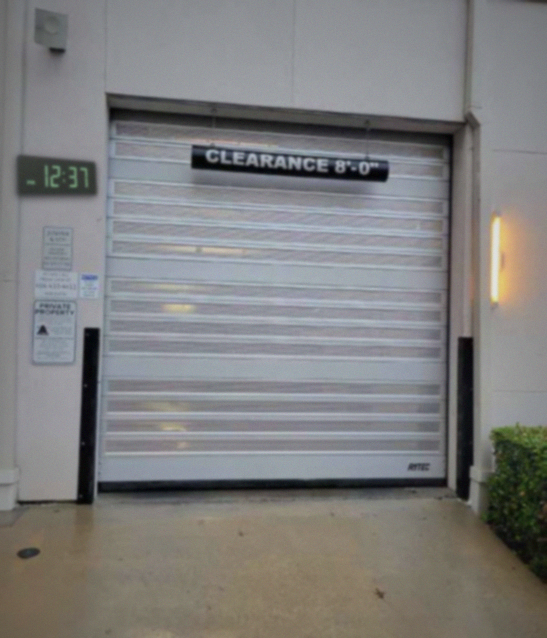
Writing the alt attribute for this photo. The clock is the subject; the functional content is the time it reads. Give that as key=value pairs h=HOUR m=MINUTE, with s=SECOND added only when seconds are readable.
h=12 m=37
